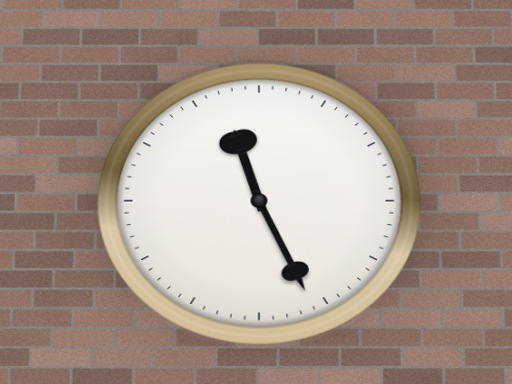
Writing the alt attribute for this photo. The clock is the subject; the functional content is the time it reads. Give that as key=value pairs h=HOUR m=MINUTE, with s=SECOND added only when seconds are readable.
h=11 m=26
